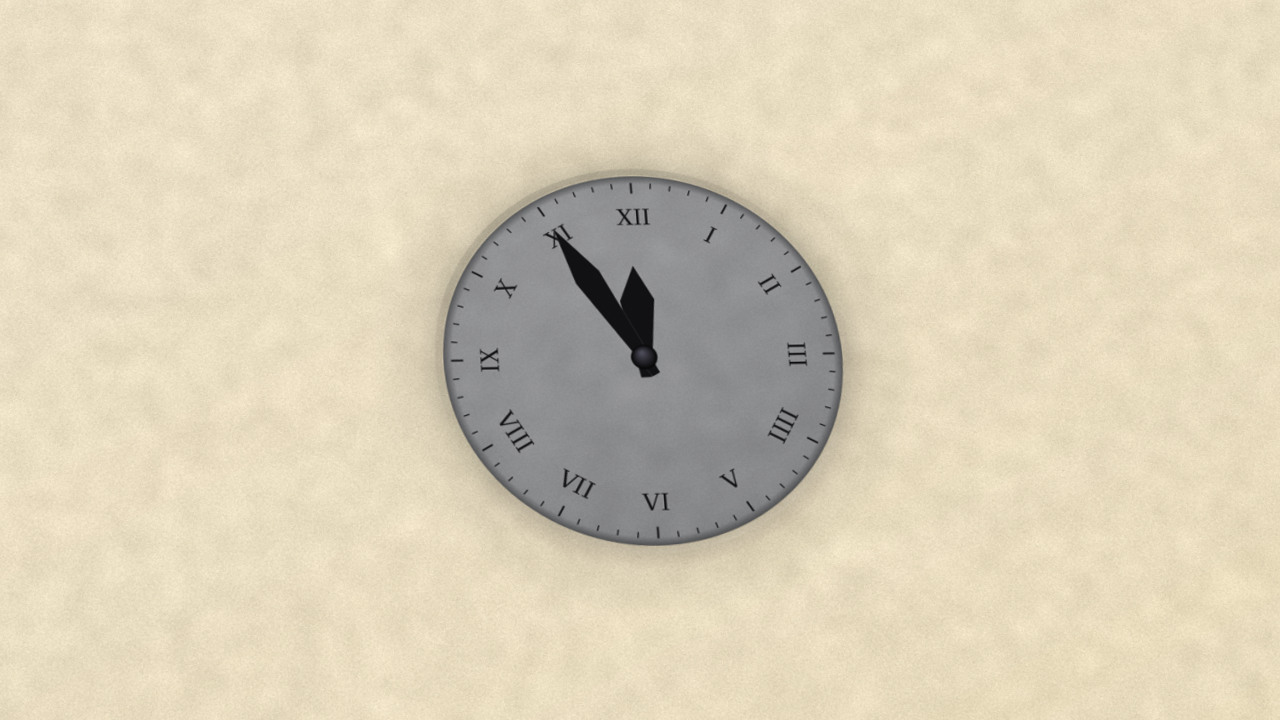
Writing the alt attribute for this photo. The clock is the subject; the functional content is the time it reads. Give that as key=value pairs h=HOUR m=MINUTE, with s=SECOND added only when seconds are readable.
h=11 m=55
